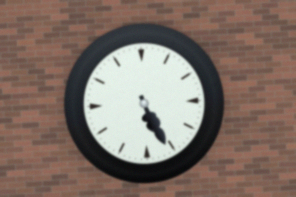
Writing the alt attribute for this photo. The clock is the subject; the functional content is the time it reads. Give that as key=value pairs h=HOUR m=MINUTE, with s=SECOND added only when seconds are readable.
h=5 m=26
